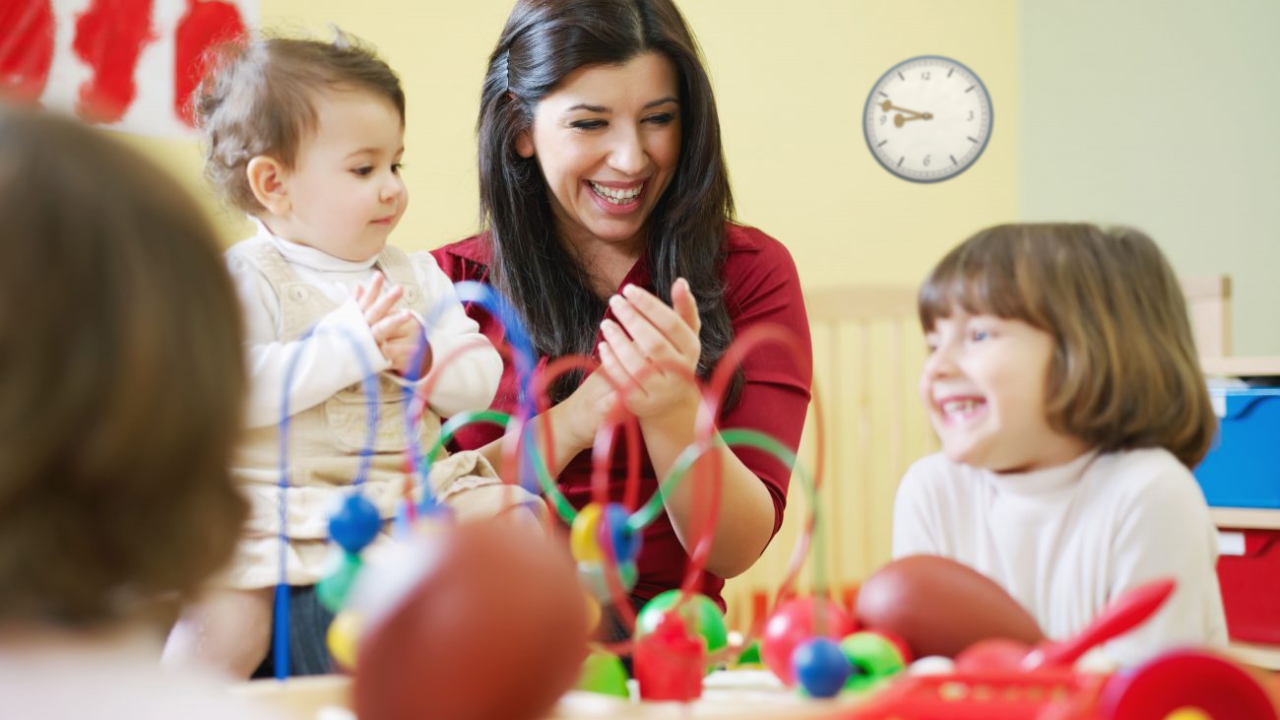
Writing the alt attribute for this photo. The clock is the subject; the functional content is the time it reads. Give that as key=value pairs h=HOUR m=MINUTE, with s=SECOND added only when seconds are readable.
h=8 m=48
